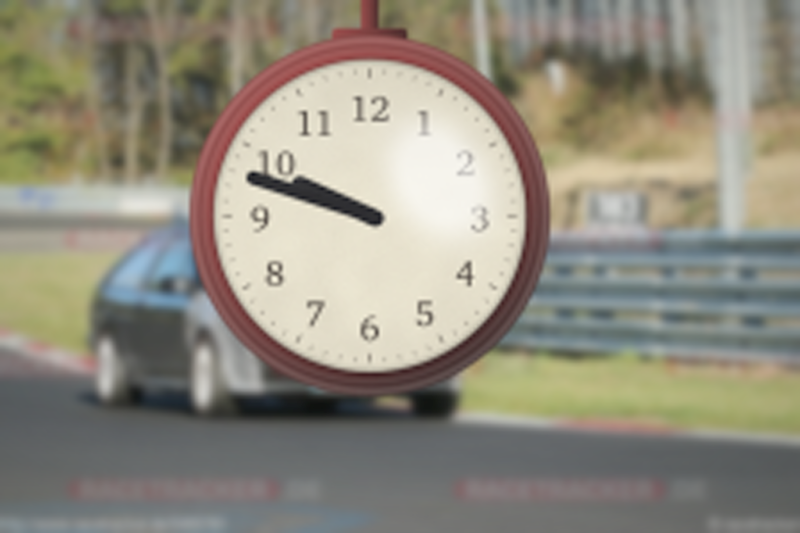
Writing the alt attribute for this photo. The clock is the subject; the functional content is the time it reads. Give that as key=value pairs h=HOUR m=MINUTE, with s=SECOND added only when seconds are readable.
h=9 m=48
